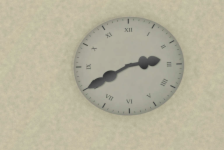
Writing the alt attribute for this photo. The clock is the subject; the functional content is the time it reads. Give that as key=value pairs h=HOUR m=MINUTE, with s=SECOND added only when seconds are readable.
h=2 m=40
